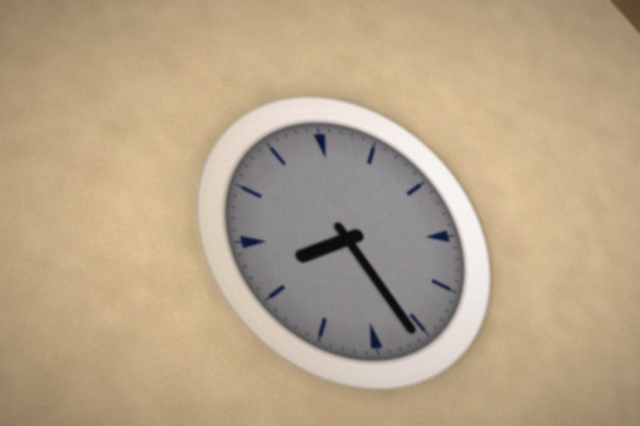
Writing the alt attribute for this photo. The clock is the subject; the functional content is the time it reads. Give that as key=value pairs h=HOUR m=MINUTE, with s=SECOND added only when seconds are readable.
h=8 m=26
